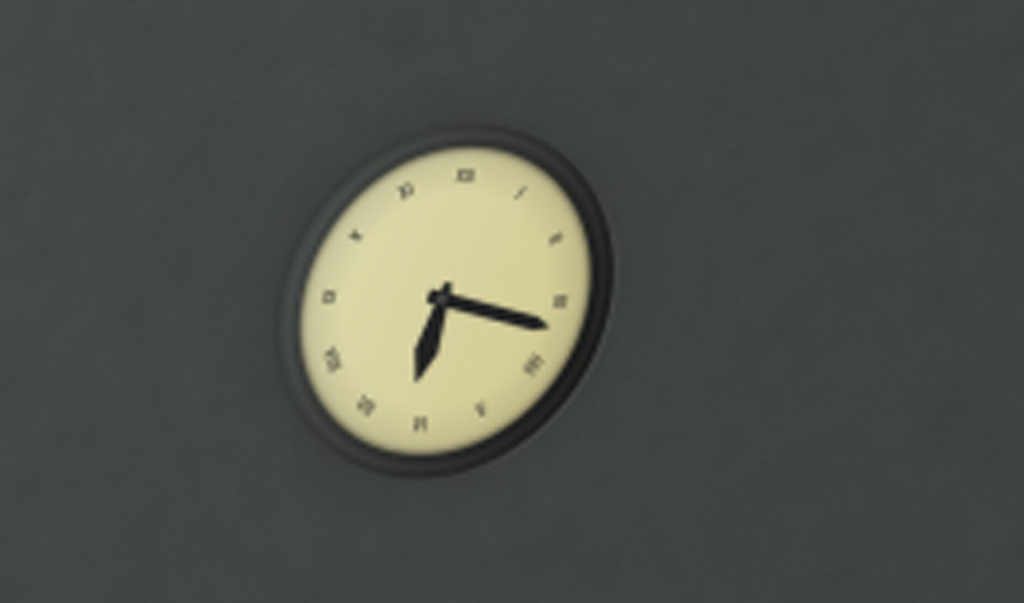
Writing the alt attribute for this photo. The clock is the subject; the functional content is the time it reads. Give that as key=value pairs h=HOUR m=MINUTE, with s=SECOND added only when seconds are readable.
h=6 m=17
